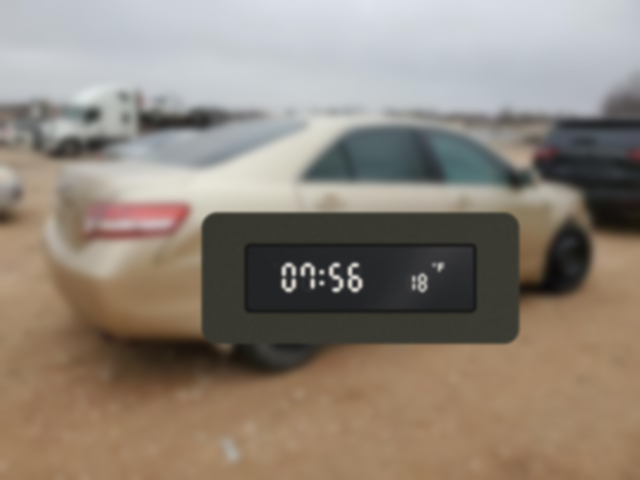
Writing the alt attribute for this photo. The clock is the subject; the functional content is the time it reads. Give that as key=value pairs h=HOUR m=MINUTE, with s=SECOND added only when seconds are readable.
h=7 m=56
